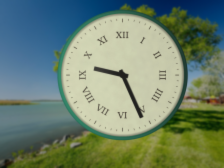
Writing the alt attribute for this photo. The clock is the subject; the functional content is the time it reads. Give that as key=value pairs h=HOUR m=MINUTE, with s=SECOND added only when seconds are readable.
h=9 m=26
